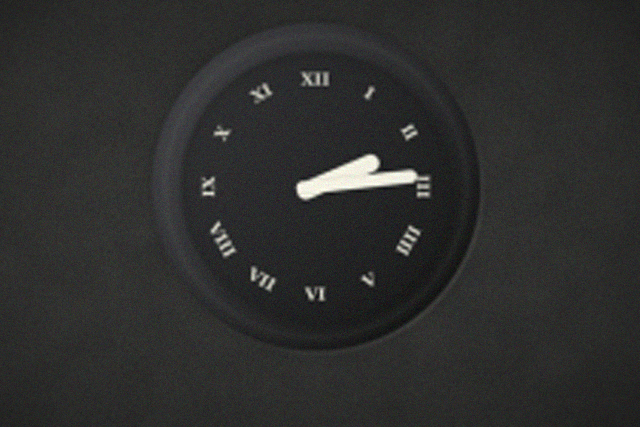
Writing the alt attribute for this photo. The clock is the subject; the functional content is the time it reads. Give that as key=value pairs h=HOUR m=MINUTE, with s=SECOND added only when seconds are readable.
h=2 m=14
